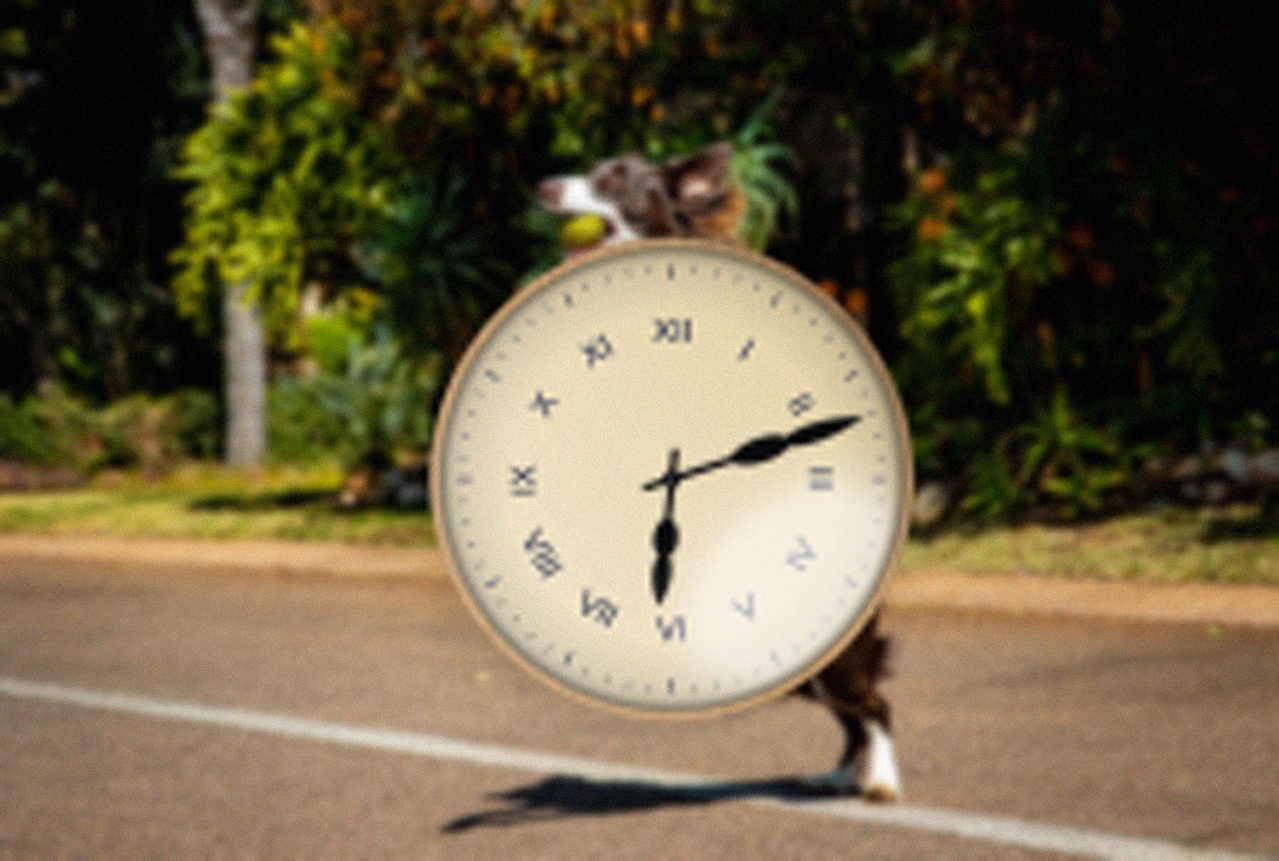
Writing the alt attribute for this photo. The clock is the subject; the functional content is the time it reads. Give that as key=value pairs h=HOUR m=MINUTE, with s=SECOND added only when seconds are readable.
h=6 m=12
